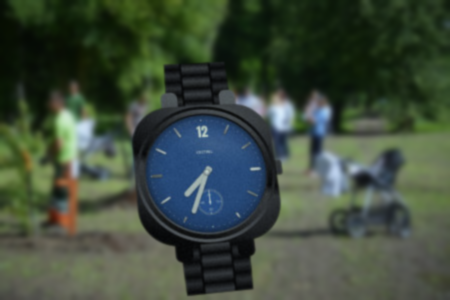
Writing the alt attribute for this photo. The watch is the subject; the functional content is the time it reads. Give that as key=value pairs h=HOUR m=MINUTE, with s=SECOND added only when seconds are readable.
h=7 m=34
